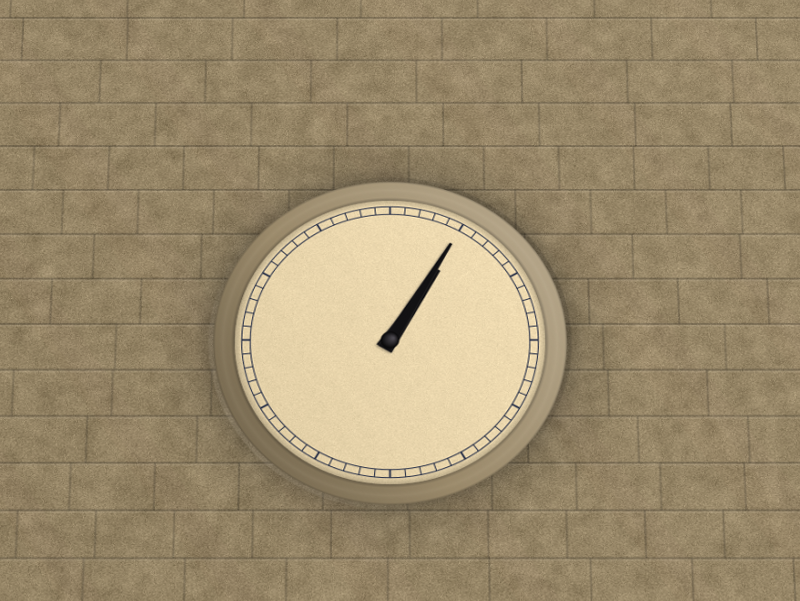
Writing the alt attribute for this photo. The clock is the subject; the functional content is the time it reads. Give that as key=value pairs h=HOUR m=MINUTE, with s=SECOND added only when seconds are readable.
h=1 m=5
